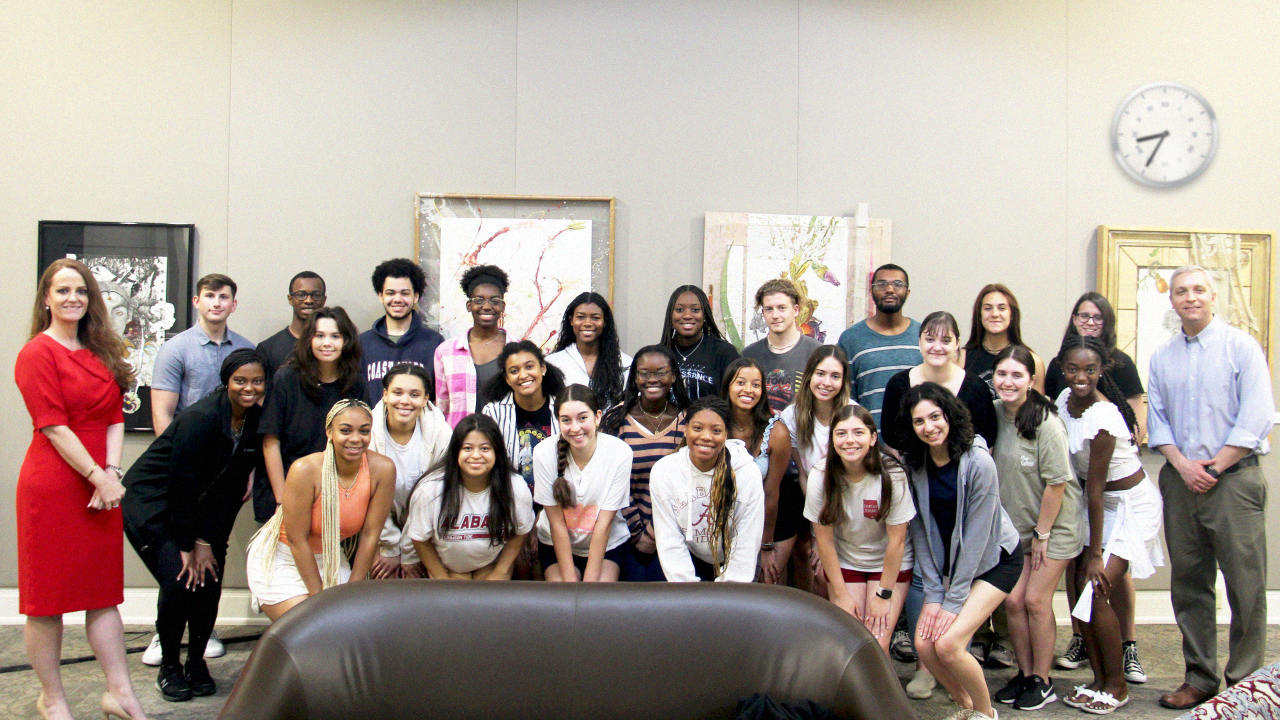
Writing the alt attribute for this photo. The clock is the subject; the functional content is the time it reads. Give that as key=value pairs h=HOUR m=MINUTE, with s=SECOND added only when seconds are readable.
h=8 m=35
